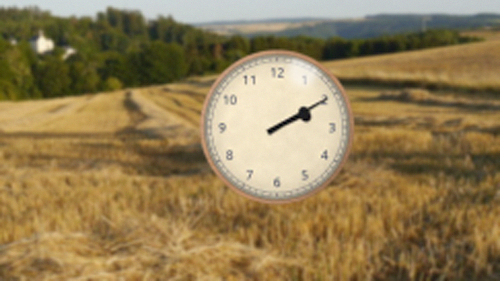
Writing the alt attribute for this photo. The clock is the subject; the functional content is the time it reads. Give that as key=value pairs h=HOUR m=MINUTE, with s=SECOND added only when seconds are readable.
h=2 m=10
